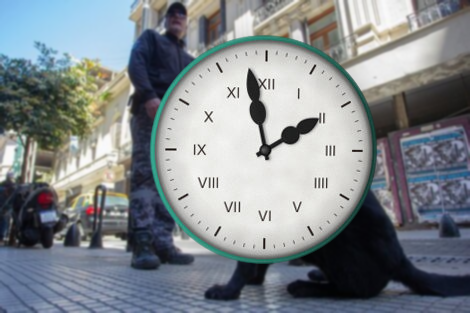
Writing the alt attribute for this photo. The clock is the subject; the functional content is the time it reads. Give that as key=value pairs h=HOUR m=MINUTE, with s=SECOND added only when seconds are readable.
h=1 m=58
